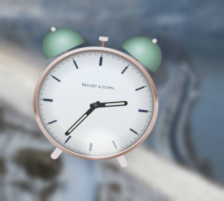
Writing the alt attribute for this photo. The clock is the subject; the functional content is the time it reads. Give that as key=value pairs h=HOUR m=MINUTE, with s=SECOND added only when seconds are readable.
h=2 m=36
